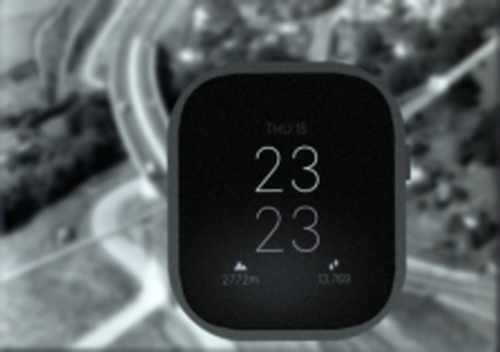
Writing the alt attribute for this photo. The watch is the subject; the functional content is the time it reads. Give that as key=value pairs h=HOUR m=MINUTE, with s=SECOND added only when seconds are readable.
h=23 m=23
